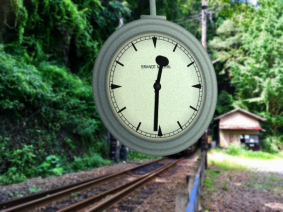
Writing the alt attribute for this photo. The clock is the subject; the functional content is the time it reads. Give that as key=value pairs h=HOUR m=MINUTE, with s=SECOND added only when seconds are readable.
h=12 m=31
